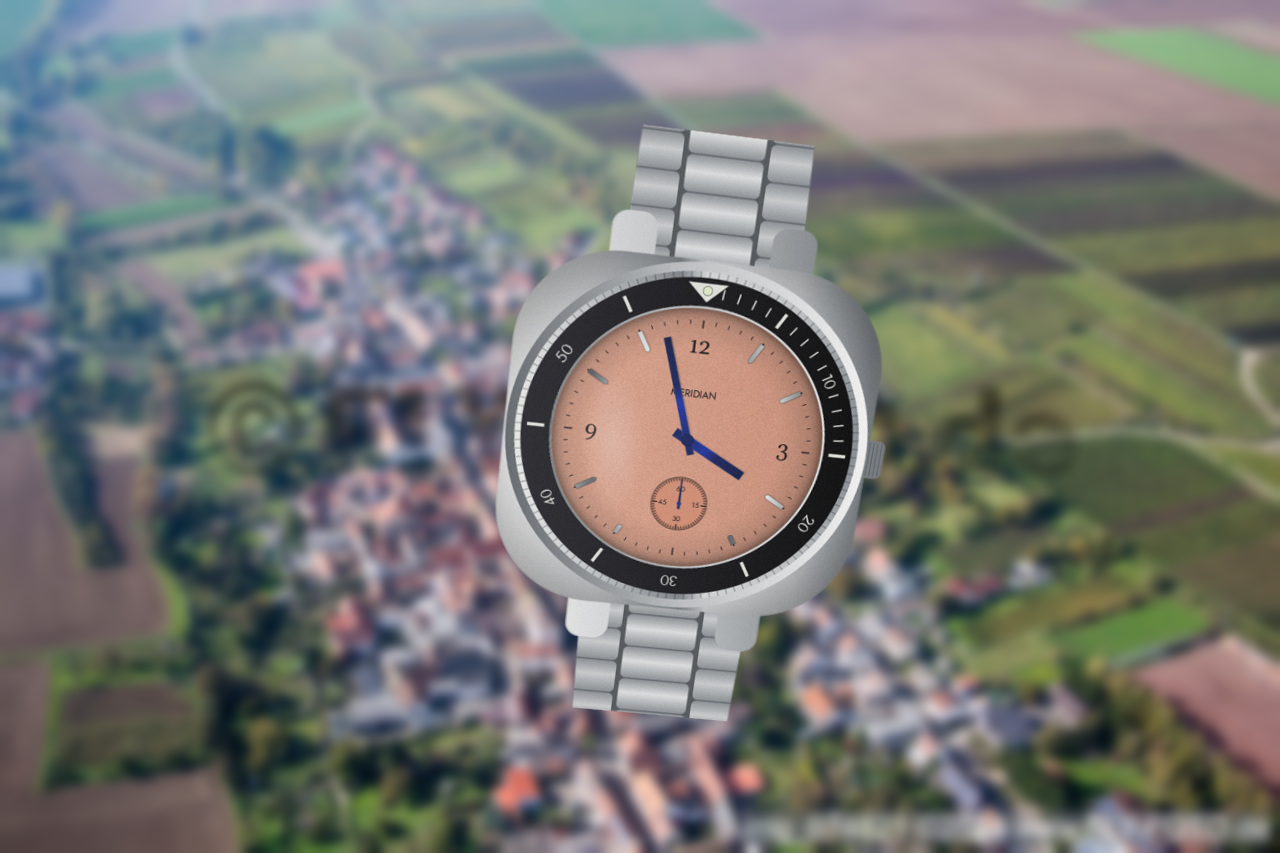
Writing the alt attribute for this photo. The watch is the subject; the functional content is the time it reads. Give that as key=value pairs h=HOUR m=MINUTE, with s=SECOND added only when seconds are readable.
h=3 m=57
